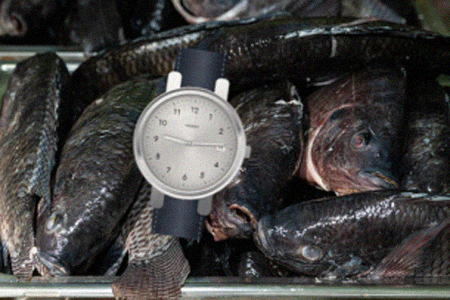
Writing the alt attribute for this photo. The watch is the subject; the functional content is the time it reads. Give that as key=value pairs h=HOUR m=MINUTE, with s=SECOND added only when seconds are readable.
h=9 m=14
